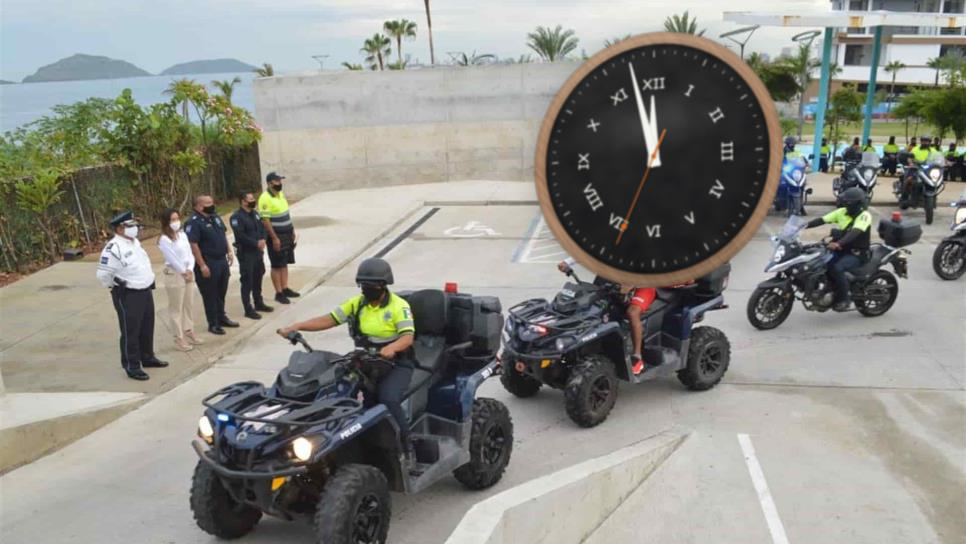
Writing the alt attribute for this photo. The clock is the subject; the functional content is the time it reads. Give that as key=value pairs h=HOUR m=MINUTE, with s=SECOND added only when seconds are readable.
h=11 m=57 s=34
